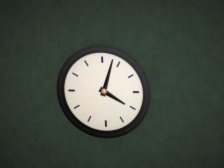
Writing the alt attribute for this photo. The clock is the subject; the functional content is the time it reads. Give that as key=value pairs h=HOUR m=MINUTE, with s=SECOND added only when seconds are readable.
h=4 m=3
